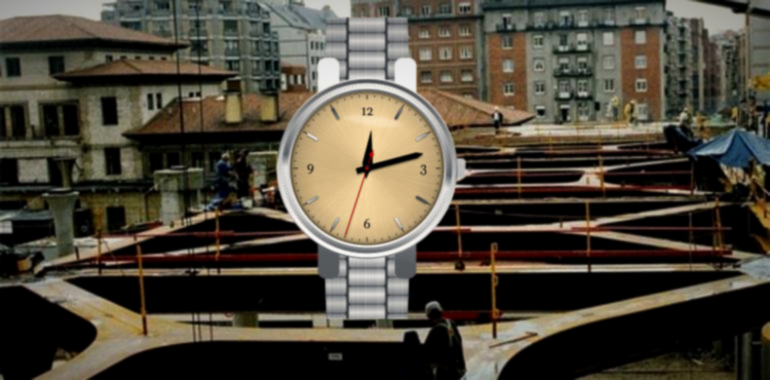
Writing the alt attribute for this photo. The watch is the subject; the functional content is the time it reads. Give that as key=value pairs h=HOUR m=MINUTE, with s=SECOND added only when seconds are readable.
h=12 m=12 s=33
